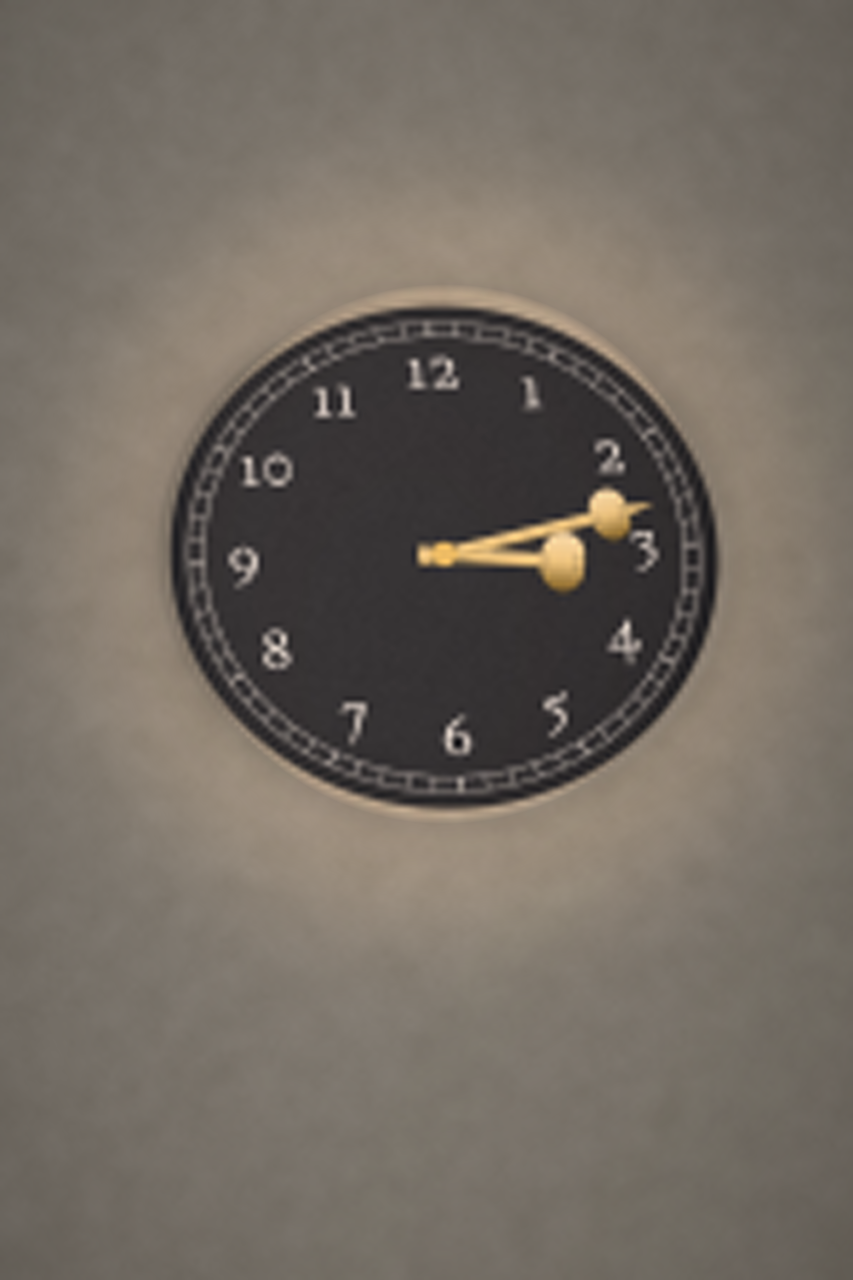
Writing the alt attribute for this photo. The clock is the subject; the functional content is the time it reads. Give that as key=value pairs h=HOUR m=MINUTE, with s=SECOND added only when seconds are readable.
h=3 m=13
